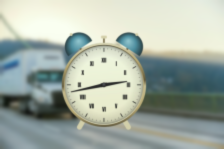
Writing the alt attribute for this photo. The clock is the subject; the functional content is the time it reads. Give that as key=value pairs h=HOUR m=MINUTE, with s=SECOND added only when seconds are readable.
h=2 m=43
